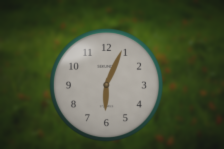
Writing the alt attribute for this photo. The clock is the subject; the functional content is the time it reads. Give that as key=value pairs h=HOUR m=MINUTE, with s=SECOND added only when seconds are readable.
h=6 m=4
